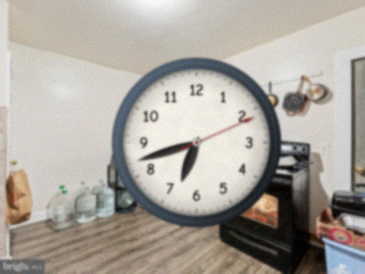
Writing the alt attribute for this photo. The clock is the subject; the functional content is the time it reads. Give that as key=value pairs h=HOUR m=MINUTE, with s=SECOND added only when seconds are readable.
h=6 m=42 s=11
